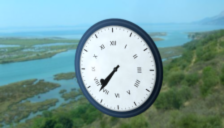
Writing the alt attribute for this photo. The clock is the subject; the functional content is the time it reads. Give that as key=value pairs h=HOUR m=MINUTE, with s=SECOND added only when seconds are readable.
h=7 m=37
